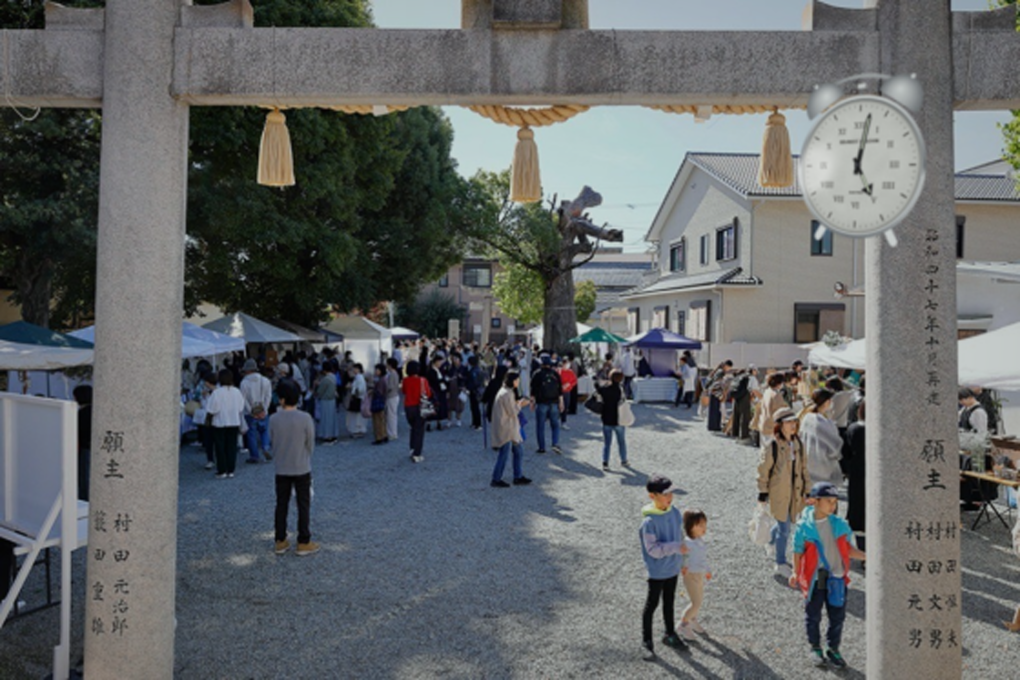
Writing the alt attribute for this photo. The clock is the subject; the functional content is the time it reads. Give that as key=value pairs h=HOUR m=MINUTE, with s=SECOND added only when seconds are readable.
h=5 m=2
